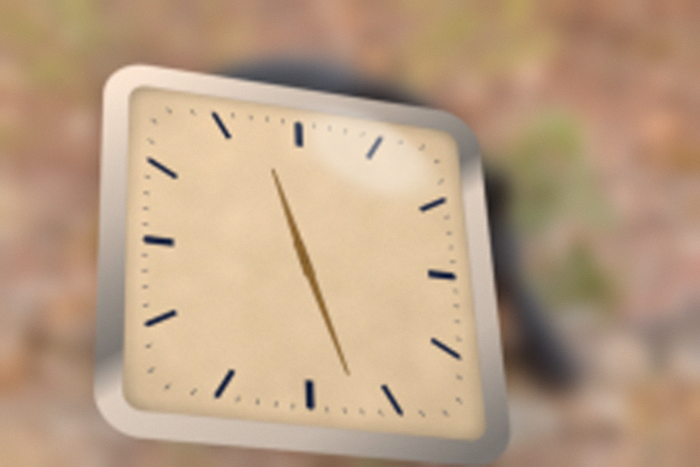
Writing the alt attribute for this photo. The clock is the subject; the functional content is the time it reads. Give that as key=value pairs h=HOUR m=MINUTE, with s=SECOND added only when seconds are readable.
h=11 m=27
